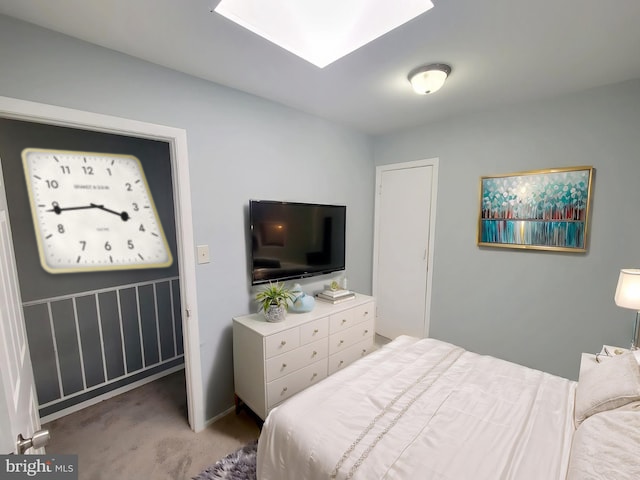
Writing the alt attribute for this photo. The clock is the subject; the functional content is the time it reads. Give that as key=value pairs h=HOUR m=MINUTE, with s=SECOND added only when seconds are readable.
h=3 m=44
